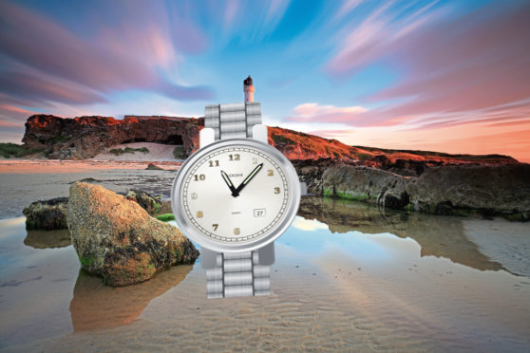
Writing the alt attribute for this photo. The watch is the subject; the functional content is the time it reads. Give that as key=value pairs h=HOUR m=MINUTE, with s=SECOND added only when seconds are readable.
h=11 m=7
